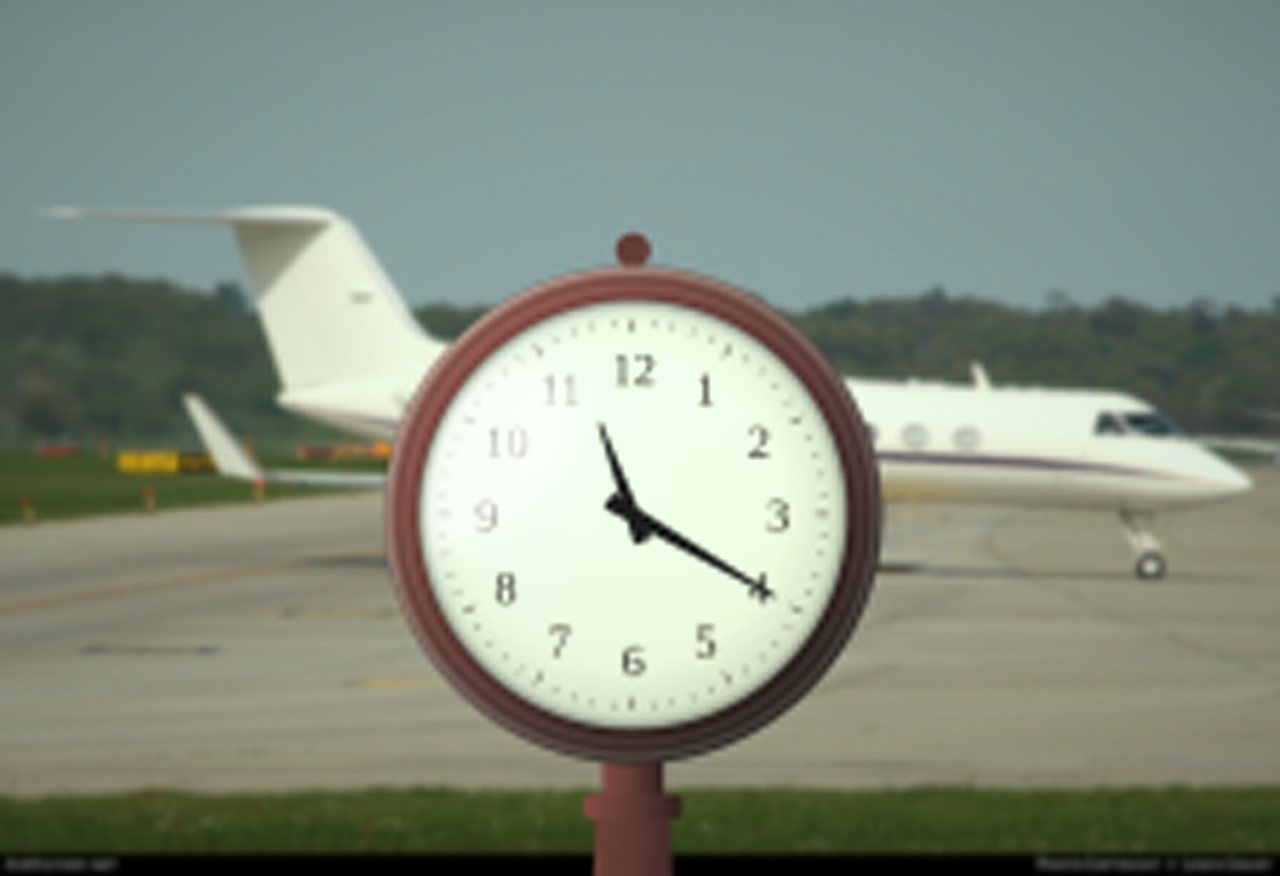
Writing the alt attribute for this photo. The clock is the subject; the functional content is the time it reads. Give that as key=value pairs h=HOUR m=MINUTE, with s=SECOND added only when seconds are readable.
h=11 m=20
